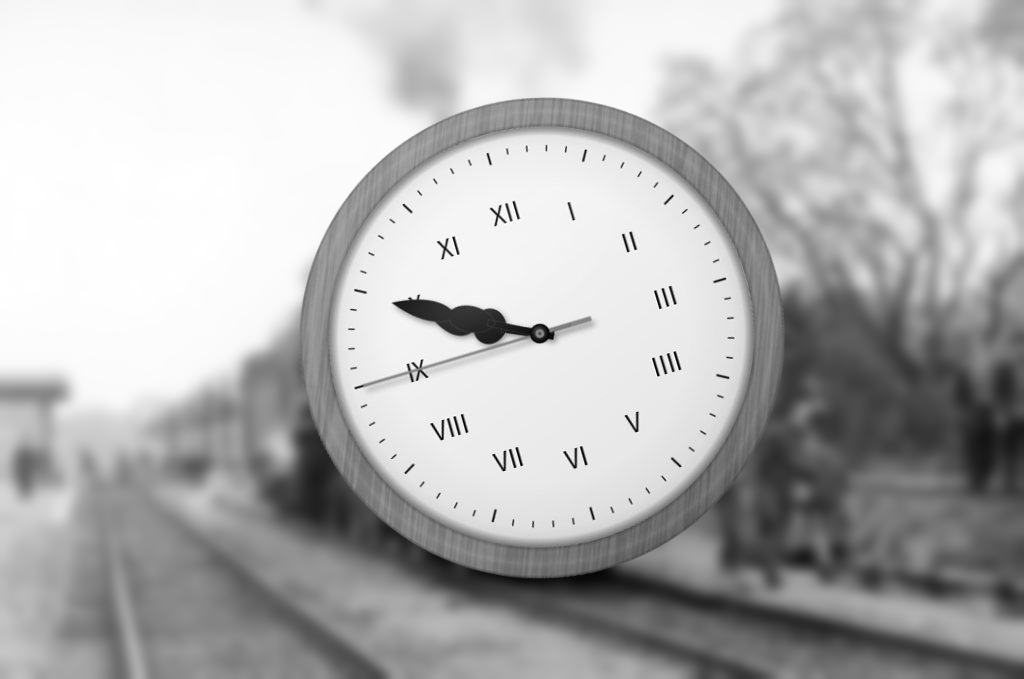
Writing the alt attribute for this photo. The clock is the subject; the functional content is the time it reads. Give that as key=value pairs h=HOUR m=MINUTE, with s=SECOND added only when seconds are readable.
h=9 m=49 s=45
